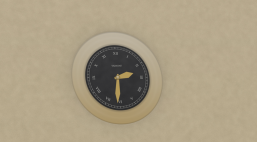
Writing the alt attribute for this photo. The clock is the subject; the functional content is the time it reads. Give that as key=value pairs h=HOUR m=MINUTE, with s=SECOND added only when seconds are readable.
h=2 m=31
